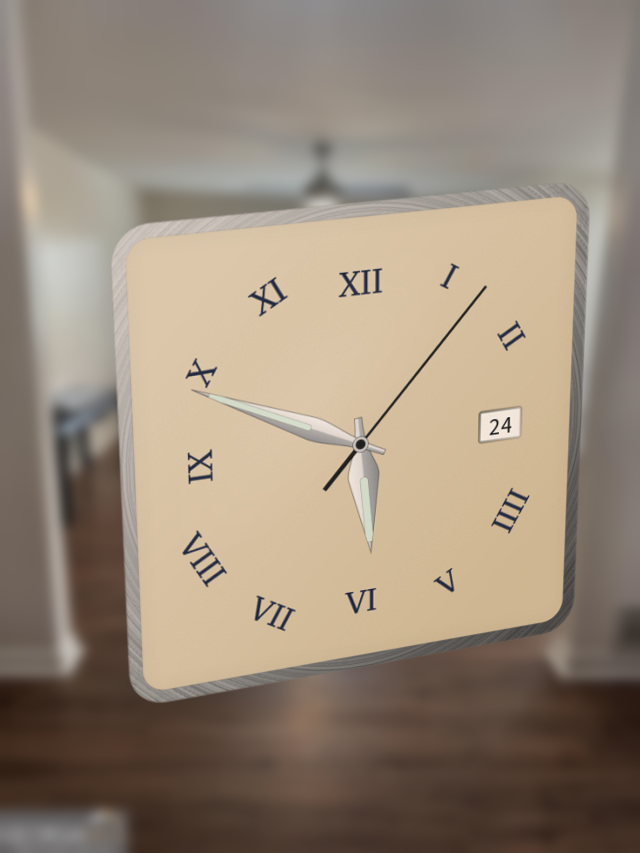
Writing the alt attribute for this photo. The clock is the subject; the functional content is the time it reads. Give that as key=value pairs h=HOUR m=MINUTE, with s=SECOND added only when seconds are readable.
h=5 m=49 s=7
